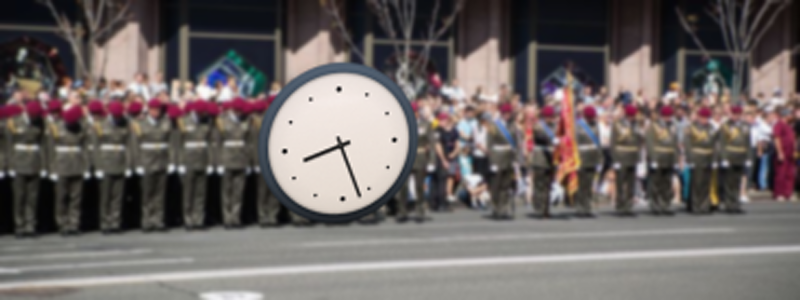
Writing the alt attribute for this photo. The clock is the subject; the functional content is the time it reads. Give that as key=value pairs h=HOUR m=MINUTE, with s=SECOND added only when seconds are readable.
h=8 m=27
